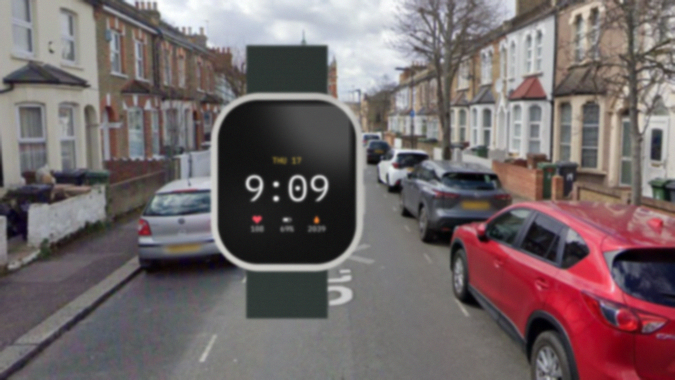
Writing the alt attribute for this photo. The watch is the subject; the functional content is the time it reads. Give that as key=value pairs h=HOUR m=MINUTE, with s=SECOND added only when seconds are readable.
h=9 m=9
